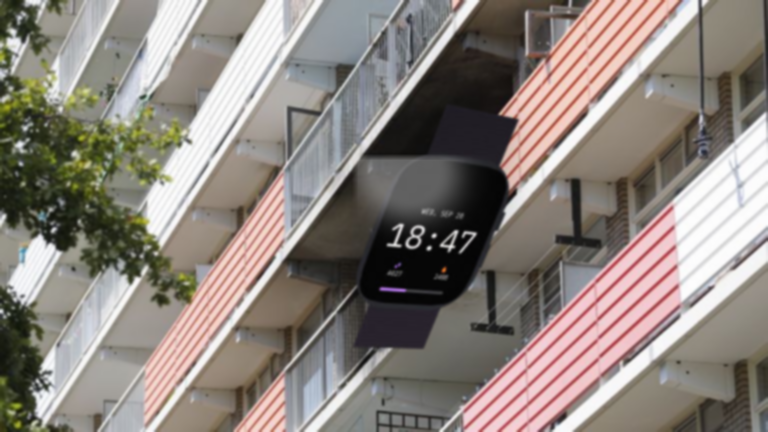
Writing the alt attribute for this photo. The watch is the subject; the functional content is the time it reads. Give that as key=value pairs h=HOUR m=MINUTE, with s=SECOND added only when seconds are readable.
h=18 m=47
